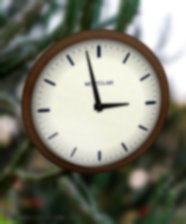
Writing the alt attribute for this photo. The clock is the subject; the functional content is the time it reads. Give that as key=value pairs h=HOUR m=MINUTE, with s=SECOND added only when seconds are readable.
h=2 m=58
